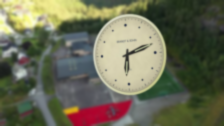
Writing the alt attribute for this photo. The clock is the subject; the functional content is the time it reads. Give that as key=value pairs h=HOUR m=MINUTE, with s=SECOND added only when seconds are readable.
h=6 m=12
